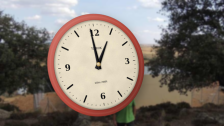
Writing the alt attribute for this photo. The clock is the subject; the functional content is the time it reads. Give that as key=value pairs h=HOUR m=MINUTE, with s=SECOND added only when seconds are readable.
h=12 m=59
